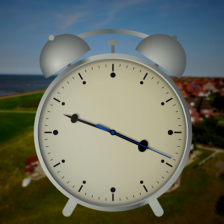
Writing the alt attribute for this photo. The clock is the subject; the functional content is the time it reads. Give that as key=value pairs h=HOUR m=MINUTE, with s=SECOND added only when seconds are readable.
h=3 m=48 s=19
